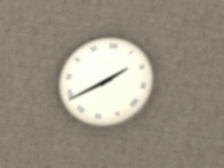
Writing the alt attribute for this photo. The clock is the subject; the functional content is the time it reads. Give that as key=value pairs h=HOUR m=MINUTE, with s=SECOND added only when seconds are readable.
h=1 m=39
